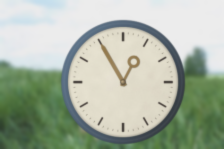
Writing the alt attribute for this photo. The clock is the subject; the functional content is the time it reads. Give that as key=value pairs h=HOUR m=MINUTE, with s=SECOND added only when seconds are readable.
h=12 m=55
